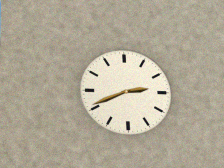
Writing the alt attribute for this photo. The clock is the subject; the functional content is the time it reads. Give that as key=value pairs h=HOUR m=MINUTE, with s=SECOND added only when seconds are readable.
h=2 m=41
